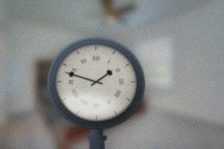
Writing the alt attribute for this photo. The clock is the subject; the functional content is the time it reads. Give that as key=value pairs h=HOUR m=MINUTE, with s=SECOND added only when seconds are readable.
h=1 m=48
